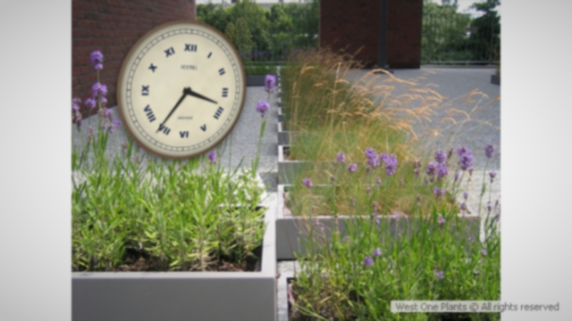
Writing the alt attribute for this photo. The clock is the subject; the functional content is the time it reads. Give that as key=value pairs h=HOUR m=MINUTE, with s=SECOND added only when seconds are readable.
h=3 m=36
